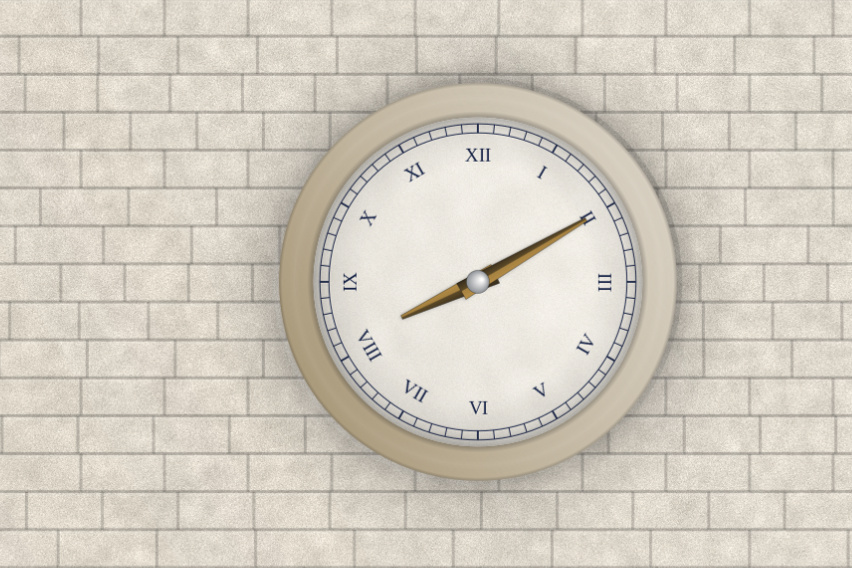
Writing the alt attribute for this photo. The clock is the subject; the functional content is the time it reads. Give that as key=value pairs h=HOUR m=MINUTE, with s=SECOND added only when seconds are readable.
h=8 m=10
